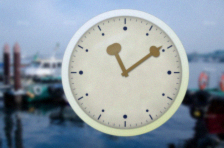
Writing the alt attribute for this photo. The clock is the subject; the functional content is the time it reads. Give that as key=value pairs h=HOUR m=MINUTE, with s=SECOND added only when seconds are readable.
h=11 m=9
